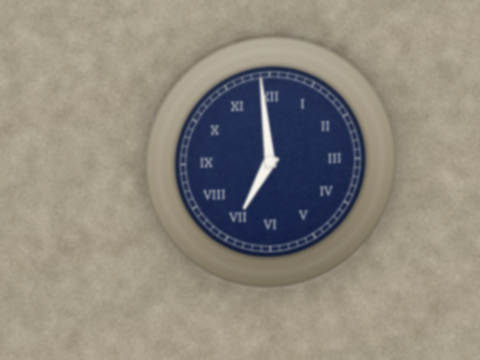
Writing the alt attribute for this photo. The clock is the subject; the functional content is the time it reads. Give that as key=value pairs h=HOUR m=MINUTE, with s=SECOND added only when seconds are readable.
h=6 m=59
